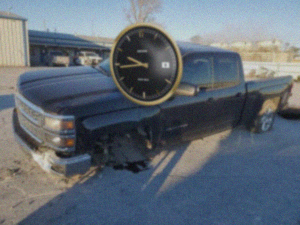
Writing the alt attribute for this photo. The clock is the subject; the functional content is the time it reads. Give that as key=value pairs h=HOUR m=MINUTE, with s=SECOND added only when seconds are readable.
h=9 m=44
